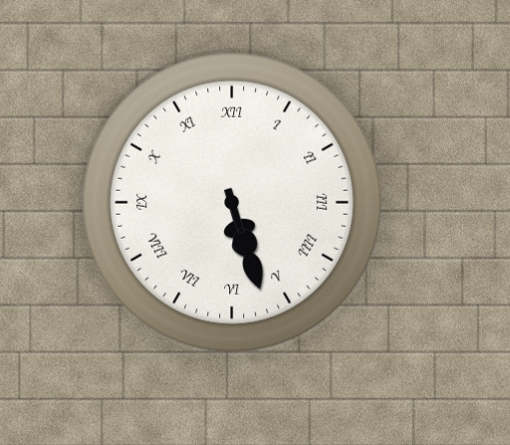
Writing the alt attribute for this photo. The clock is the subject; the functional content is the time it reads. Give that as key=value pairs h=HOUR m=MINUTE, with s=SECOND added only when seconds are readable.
h=5 m=27
